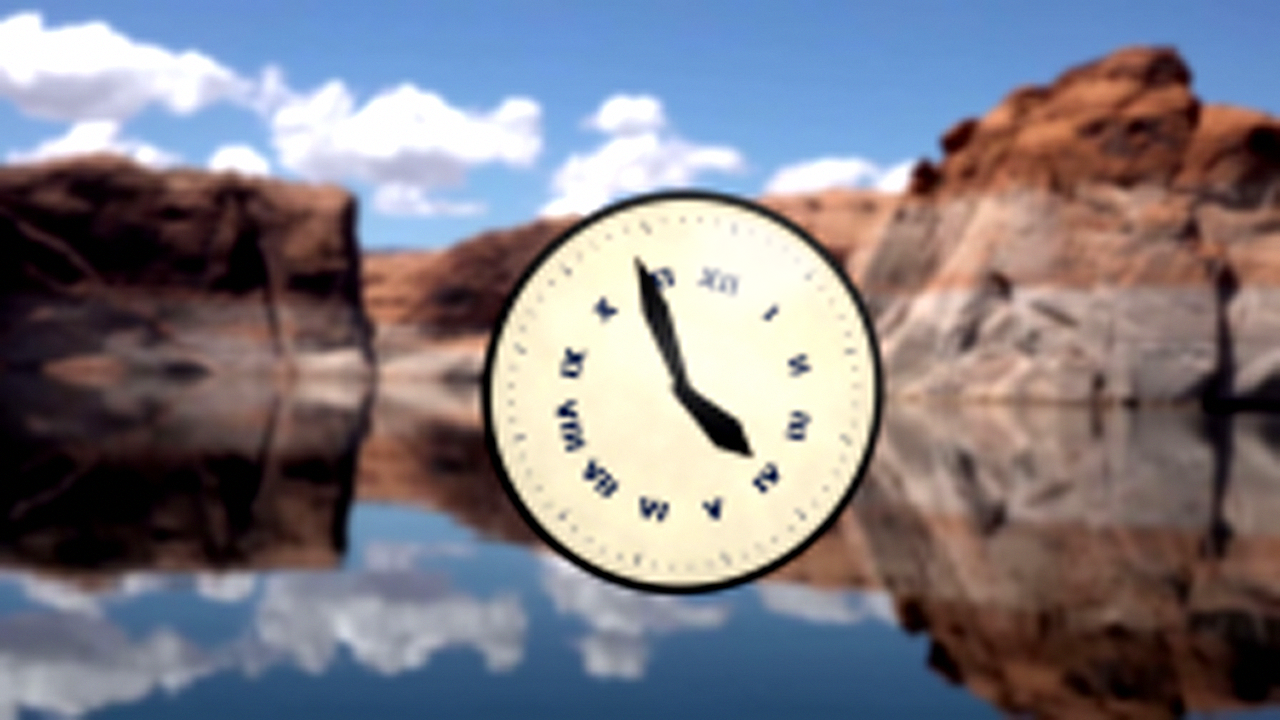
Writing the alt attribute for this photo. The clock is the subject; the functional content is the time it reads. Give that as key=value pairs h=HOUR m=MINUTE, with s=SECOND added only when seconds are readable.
h=3 m=54
